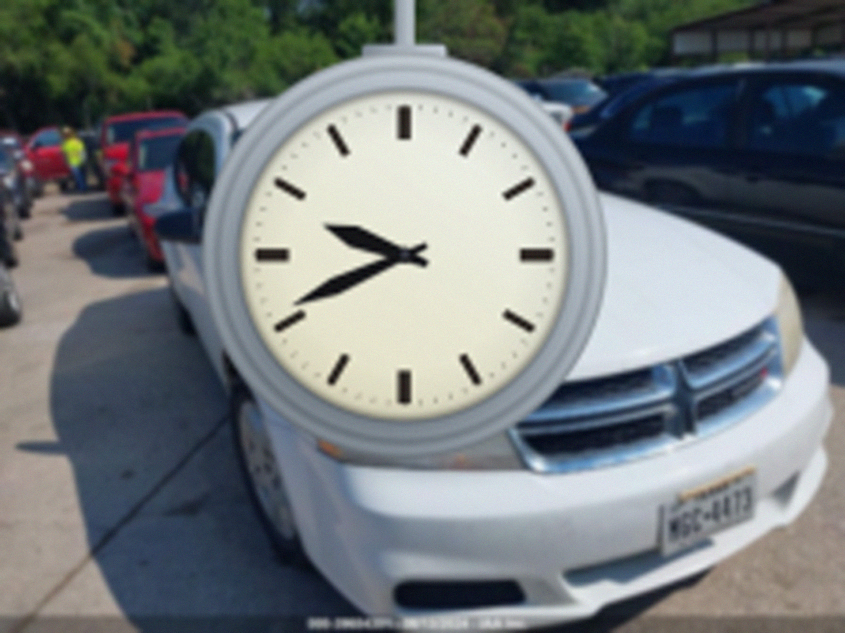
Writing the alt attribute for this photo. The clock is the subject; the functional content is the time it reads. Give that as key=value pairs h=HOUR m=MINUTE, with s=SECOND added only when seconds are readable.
h=9 m=41
